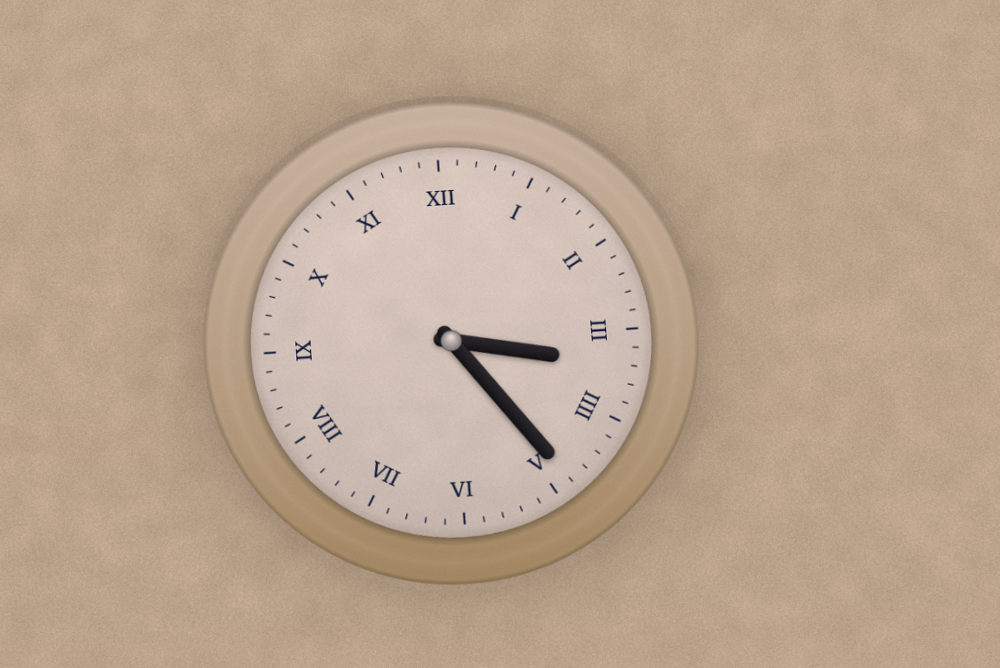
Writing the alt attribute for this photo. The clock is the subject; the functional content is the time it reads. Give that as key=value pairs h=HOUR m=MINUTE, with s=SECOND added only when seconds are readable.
h=3 m=24
